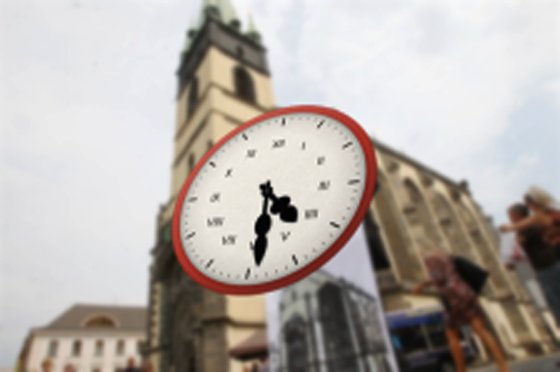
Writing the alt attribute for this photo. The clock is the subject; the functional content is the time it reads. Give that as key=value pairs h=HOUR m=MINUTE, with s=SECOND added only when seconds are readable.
h=4 m=29
